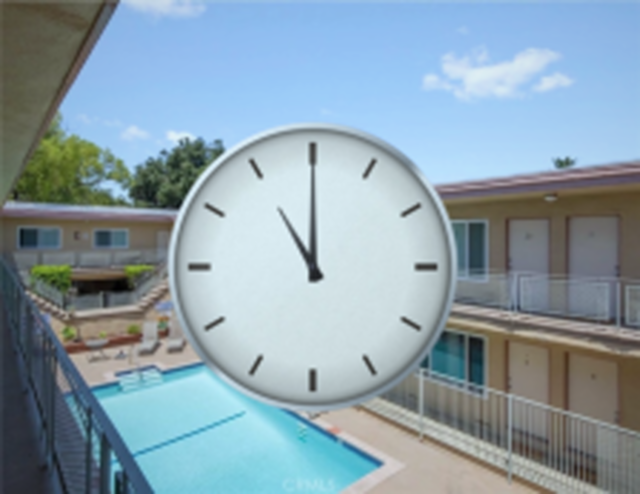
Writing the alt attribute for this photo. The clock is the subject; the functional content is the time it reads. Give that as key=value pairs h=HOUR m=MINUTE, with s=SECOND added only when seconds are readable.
h=11 m=0
